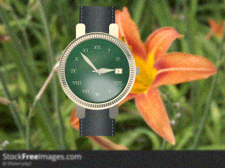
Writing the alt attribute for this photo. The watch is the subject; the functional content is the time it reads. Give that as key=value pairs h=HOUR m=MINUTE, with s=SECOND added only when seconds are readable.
h=2 m=53
